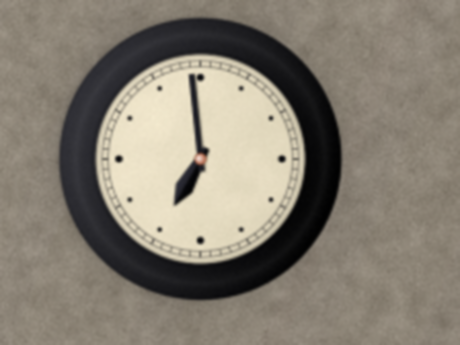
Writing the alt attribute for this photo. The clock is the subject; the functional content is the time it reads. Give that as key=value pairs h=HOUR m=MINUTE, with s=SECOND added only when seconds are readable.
h=6 m=59
